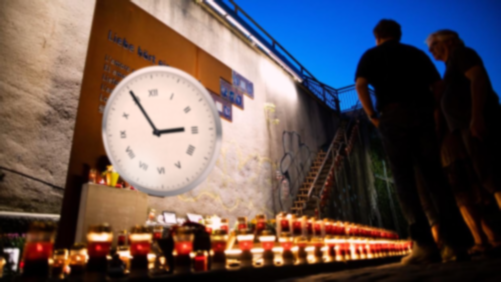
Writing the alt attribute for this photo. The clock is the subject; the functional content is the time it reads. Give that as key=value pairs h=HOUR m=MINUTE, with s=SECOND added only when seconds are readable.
h=2 m=55
